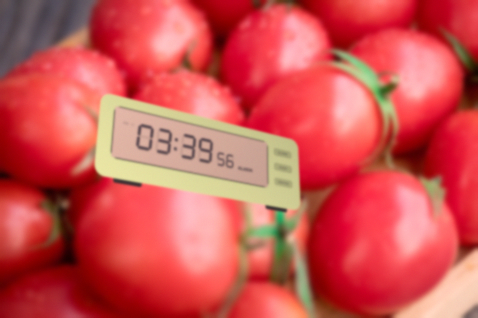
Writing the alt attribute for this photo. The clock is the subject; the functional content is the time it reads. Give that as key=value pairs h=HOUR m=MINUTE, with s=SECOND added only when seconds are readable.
h=3 m=39 s=56
